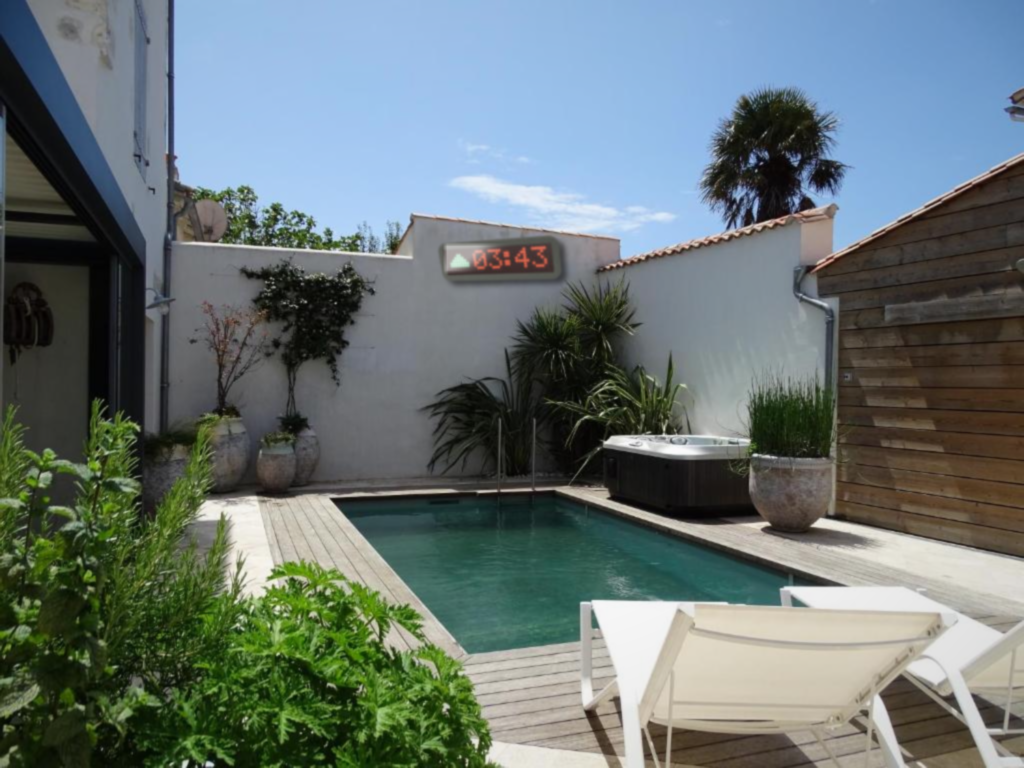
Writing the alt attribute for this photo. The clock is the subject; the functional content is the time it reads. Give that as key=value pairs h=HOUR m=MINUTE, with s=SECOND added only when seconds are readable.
h=3 m=43
